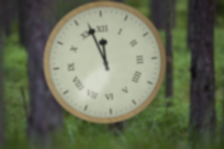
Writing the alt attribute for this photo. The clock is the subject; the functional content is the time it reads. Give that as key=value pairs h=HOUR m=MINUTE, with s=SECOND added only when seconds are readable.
h=11 m=57
